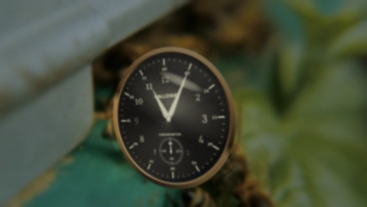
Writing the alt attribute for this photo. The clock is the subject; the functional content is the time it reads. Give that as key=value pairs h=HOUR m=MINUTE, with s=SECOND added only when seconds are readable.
h=11 m=5
